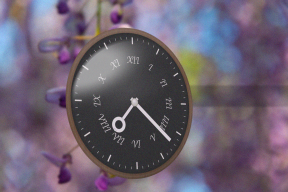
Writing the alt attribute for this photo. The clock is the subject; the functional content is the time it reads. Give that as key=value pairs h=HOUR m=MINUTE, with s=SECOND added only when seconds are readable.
h=7 m=22
